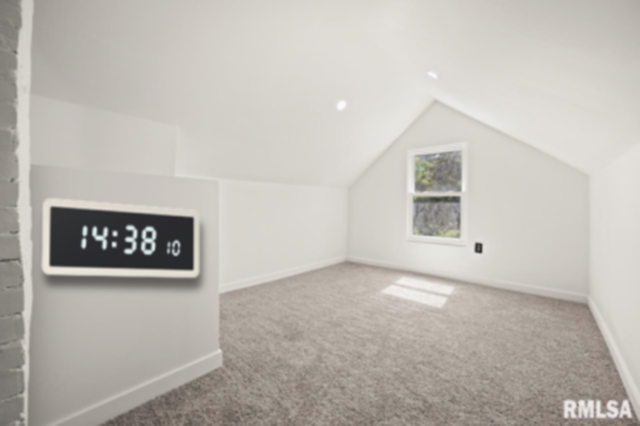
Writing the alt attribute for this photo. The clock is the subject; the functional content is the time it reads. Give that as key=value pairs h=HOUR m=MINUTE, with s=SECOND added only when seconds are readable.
h=14 m=38 s=10
